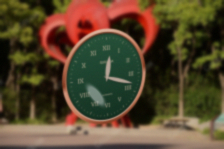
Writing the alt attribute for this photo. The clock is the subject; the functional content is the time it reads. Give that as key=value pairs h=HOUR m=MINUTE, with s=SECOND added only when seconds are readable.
h=12 m=18
